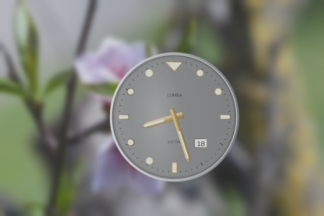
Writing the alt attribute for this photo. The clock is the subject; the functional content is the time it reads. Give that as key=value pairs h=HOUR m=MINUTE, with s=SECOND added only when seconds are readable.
h=8 m=27
